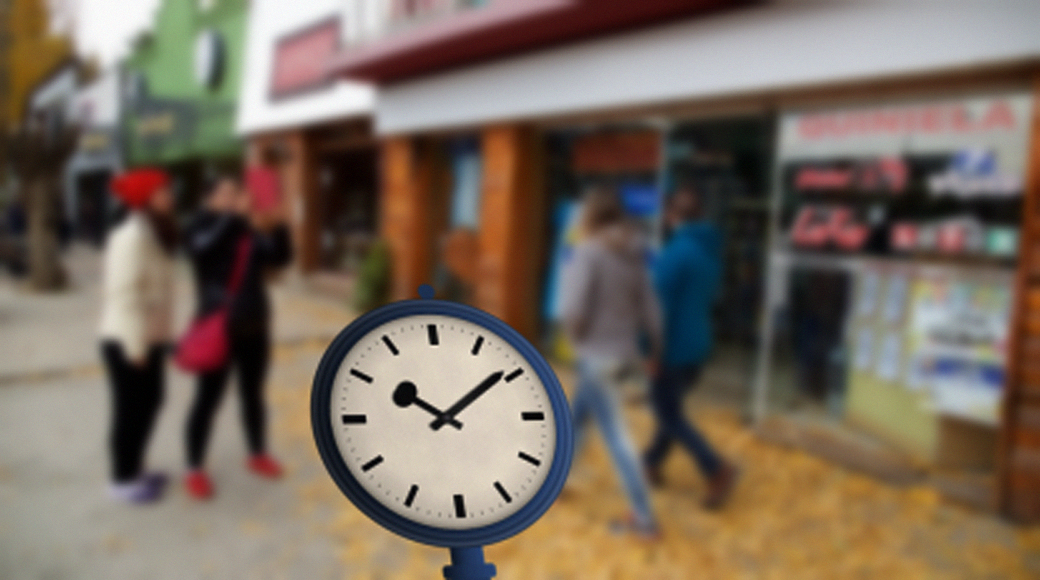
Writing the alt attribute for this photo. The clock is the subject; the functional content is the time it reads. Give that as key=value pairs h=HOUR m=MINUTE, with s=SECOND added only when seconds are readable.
h=10 m=9
